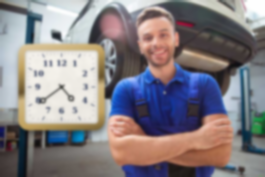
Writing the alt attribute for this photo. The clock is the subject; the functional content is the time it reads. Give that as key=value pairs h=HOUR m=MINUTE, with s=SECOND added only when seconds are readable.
h=4 m=39
